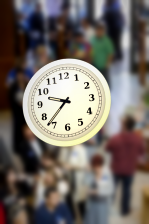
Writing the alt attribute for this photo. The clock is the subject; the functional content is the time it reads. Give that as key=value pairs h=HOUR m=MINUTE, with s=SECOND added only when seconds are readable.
h=9 m=37
